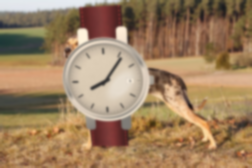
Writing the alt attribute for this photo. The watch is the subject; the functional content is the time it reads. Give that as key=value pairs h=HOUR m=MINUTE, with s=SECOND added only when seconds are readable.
h=8 m=6
